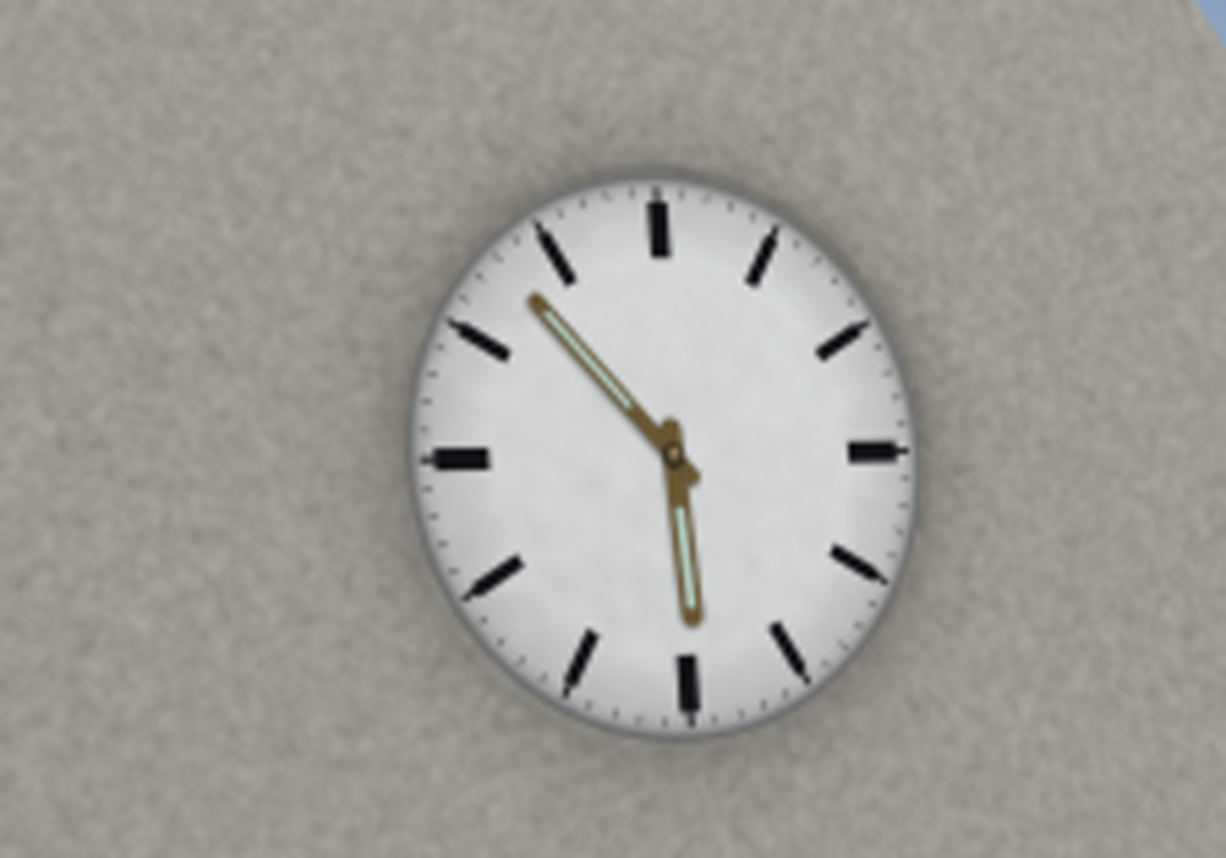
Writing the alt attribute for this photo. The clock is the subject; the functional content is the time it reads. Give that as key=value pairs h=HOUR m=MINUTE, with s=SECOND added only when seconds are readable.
h=5 m=53
